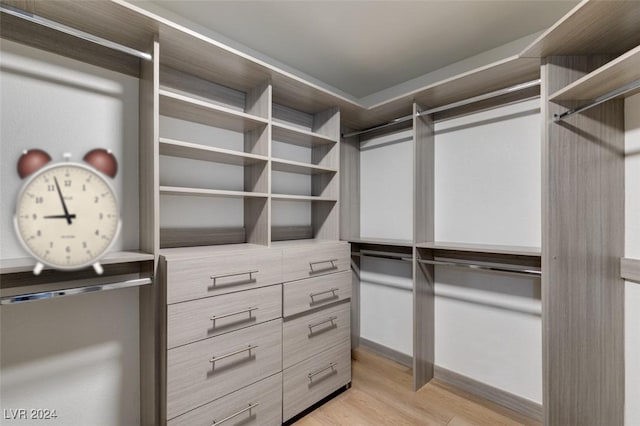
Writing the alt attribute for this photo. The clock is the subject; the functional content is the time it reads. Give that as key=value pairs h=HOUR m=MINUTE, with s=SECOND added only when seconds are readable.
h=8 m=57
